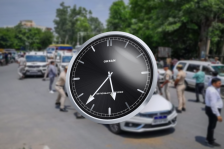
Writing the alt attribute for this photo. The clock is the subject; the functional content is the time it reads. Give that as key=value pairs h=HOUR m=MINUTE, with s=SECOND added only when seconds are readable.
h=5 m=37
